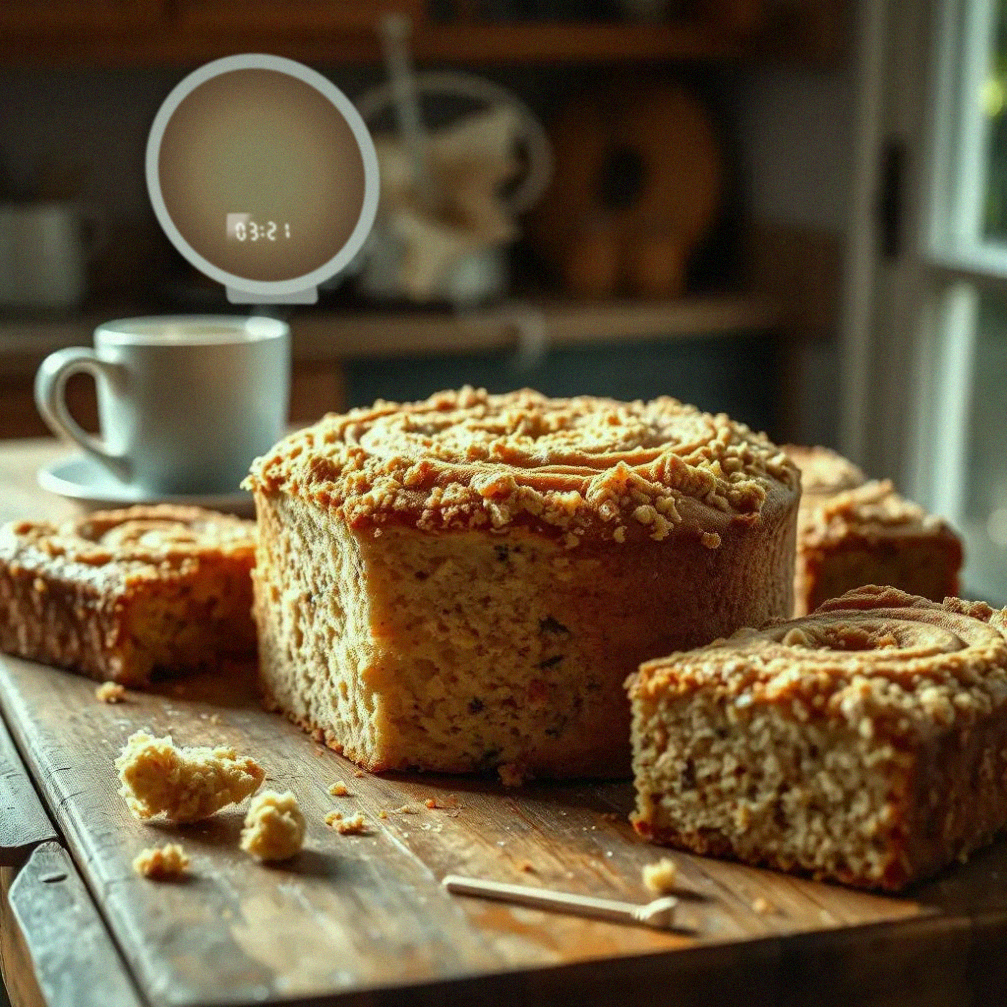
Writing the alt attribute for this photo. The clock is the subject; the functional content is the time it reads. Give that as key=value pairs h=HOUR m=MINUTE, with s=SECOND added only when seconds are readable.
h=3 m=21
